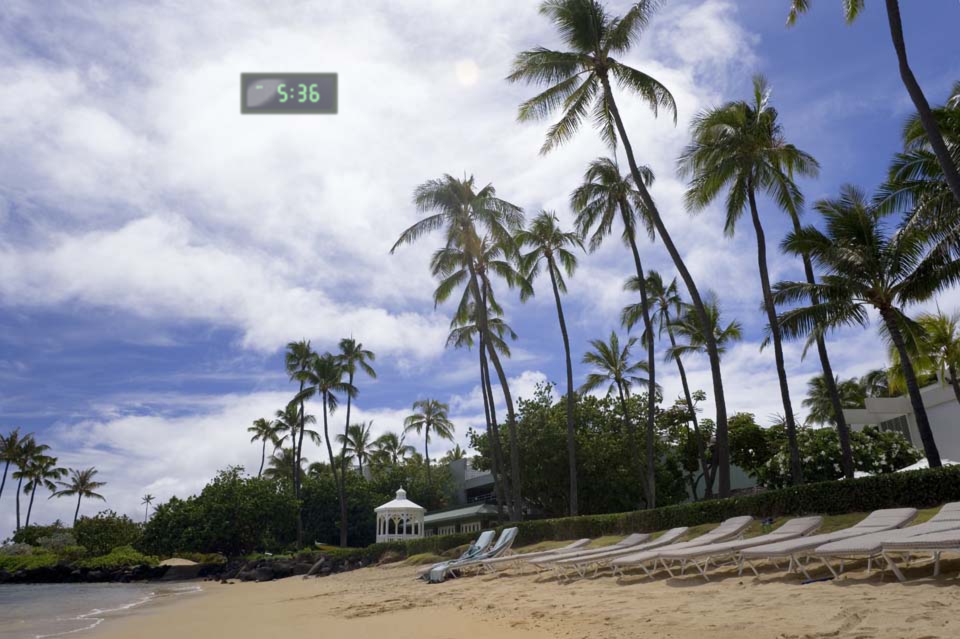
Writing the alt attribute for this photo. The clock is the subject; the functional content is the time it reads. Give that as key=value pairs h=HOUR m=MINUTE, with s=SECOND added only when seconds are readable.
h=5 m=36
